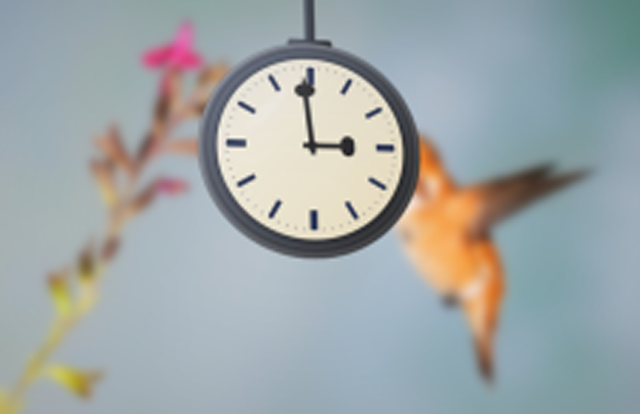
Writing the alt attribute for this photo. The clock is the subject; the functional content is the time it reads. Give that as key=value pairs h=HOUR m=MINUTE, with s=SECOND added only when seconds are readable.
h=2 m=59
